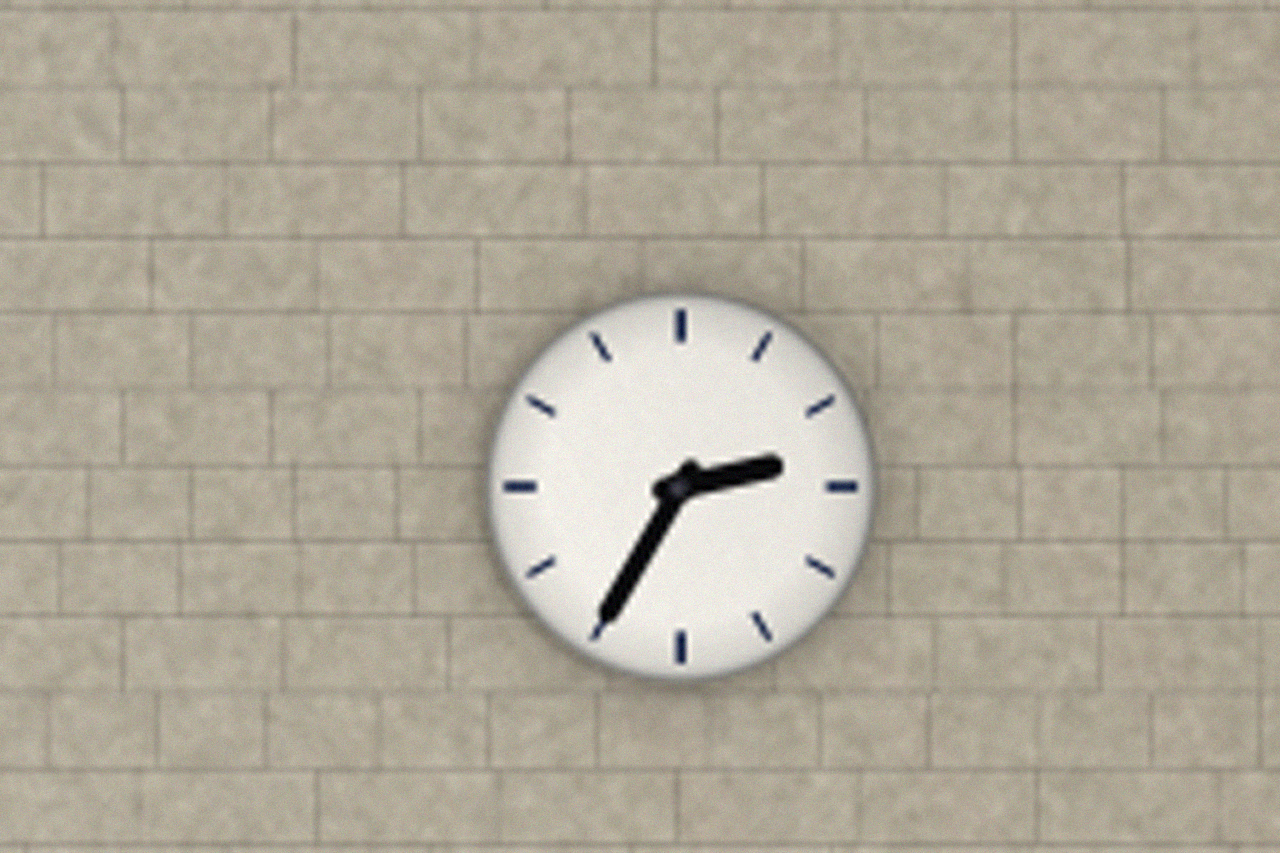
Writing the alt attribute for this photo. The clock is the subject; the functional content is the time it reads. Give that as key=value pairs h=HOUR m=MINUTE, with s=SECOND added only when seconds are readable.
h=2 m=35
